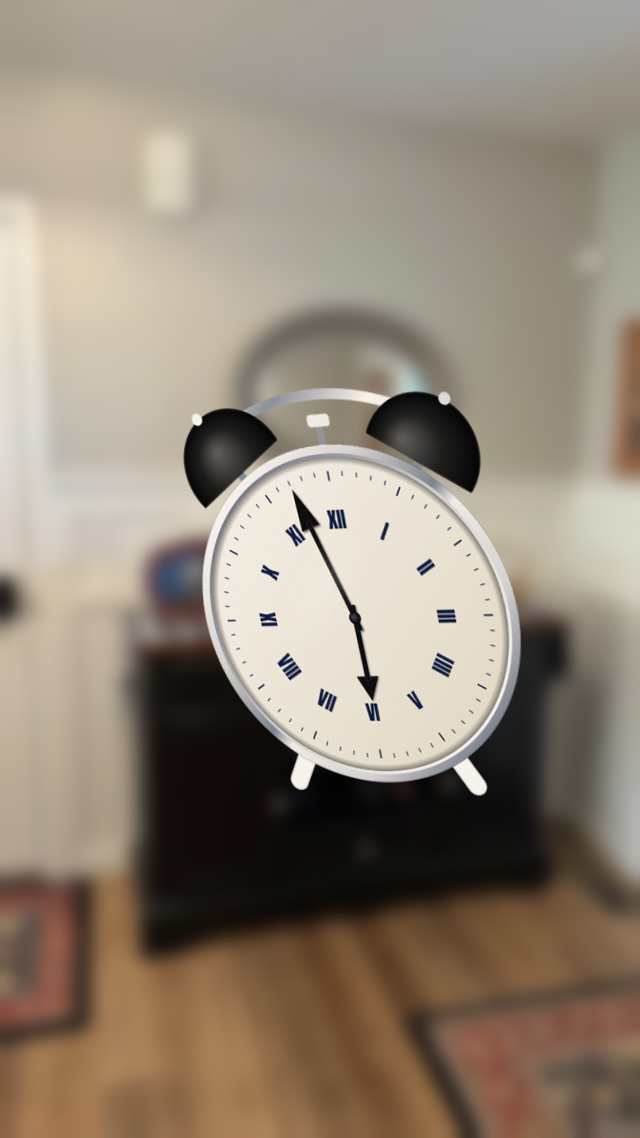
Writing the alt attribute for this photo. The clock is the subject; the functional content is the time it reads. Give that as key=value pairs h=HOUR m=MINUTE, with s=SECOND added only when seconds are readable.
h=5 m=57
